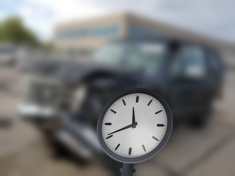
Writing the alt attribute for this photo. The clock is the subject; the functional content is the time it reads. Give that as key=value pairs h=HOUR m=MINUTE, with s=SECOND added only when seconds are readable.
h=11 m=41
